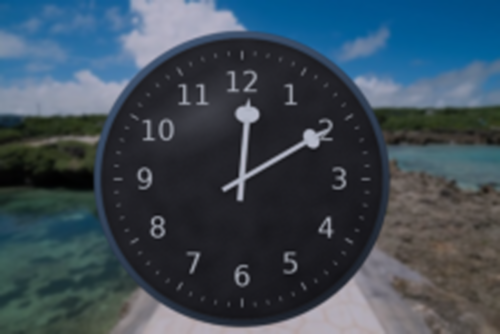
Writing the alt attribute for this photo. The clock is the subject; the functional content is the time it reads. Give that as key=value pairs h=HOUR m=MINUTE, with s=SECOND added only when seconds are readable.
h=12 m=10
